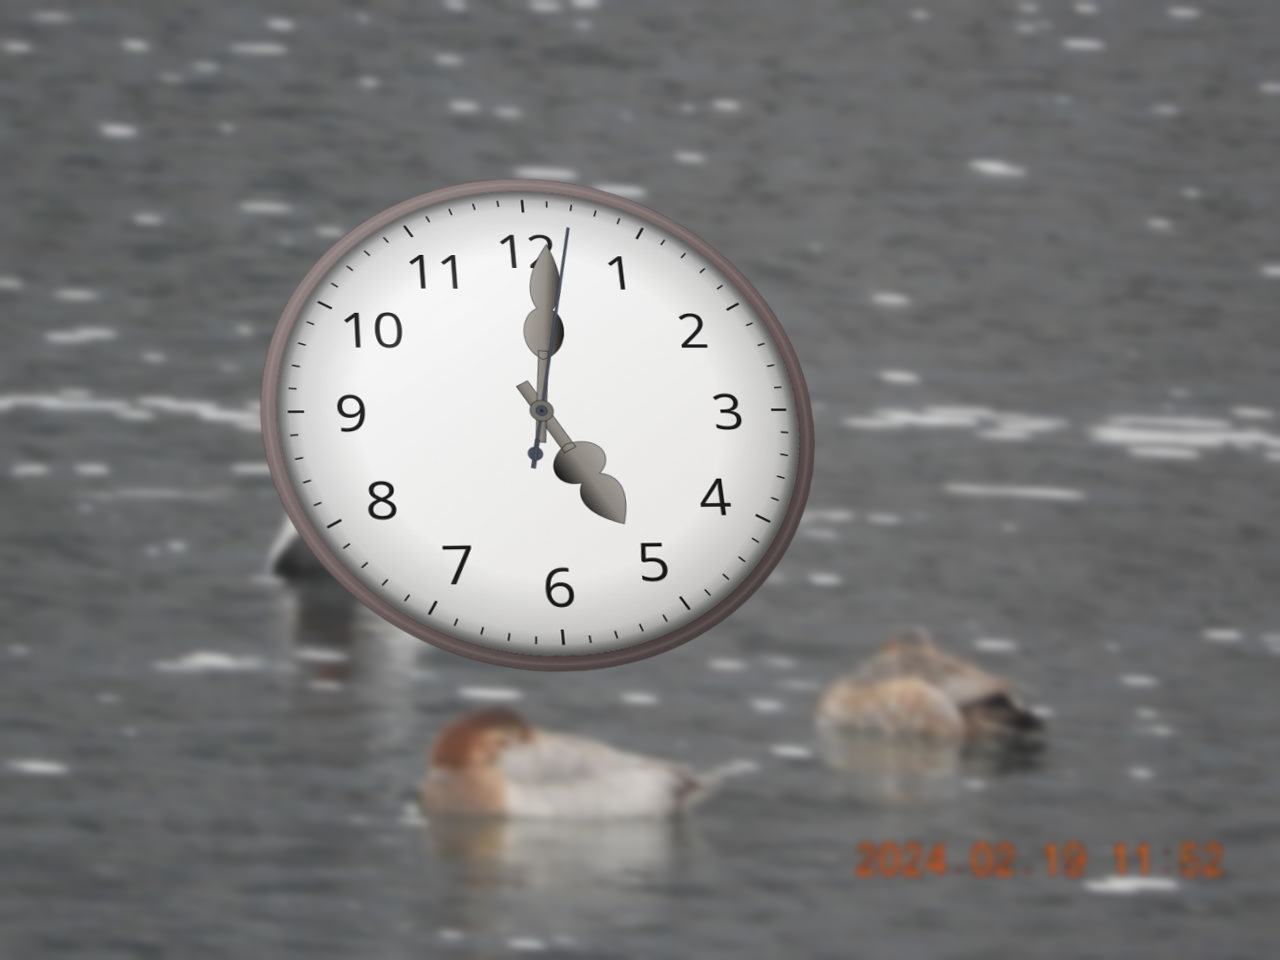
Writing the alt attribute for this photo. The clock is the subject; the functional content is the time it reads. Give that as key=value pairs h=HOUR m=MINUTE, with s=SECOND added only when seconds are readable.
h=5 m=1 s=2
